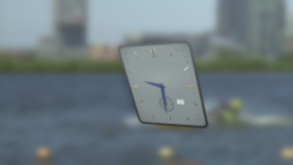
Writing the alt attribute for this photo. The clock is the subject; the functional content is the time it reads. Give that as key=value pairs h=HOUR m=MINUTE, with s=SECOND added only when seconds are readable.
h=9 m=31
